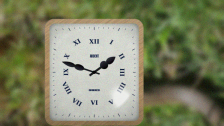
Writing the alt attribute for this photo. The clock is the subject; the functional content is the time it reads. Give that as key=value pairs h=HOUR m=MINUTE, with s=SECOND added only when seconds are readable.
h=1 m=48
